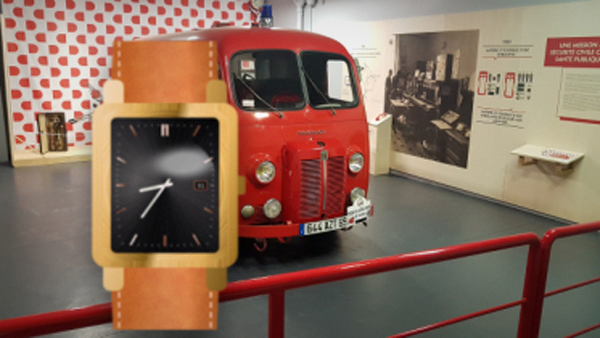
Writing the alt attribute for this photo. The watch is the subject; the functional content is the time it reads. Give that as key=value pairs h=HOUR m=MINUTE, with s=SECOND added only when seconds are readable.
h=8 m=36
